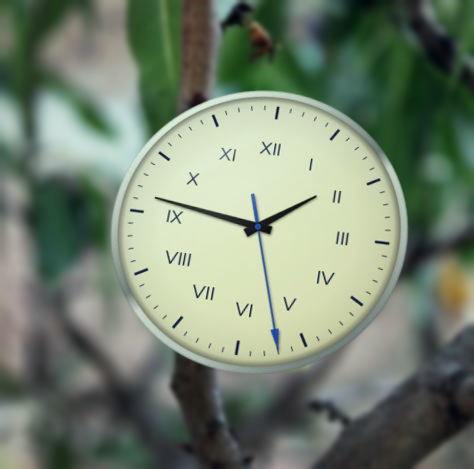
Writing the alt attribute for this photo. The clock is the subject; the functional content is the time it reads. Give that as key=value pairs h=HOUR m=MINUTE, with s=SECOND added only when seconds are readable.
h=1 m=46 s=27
